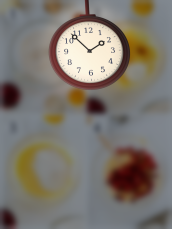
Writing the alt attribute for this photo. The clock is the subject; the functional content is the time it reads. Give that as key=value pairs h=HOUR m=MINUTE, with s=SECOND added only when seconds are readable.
h=1 m=53
